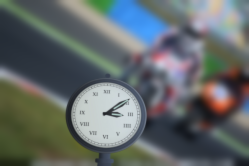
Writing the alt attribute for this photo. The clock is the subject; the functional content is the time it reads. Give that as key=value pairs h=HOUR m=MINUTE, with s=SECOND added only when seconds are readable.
h=3 m=9
